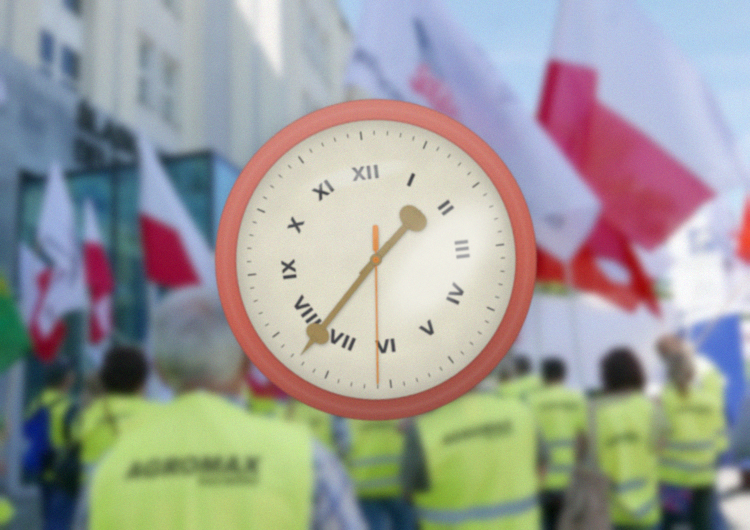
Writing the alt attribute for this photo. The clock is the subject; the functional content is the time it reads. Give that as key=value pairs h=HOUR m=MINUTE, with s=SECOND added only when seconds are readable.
h=1 m=37 s=31
